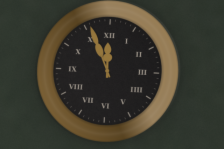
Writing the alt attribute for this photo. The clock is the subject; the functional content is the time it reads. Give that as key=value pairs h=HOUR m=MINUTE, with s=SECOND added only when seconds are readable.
h=11 m=56
